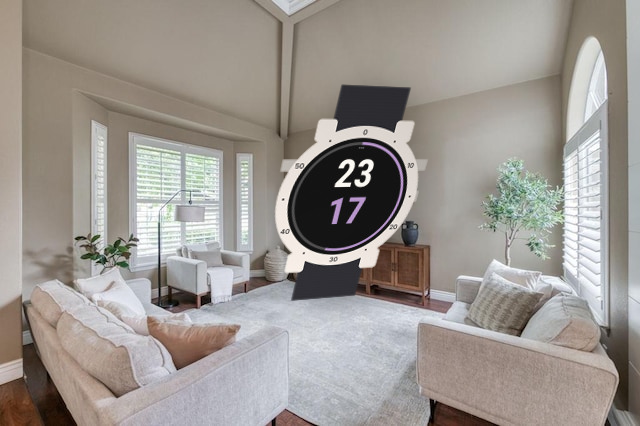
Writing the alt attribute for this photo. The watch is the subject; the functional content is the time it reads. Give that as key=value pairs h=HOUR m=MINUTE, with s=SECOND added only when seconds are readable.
h=23 m=17
